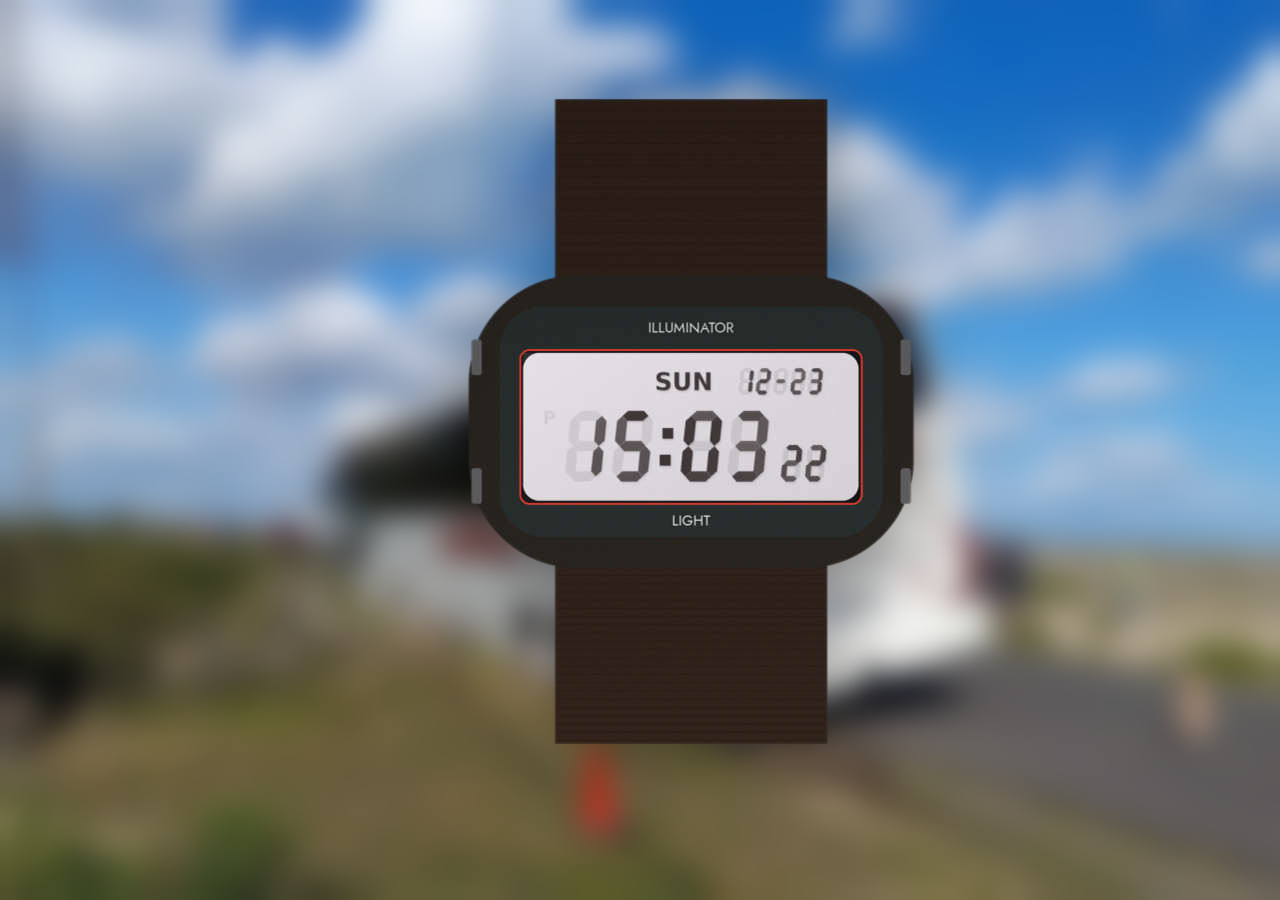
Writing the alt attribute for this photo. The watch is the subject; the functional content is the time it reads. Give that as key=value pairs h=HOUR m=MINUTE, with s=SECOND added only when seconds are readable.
h=15 m=3 s=22
